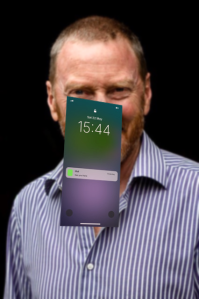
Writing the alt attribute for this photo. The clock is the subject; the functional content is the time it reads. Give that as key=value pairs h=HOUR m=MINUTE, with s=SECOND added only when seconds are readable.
h=15 m=44
